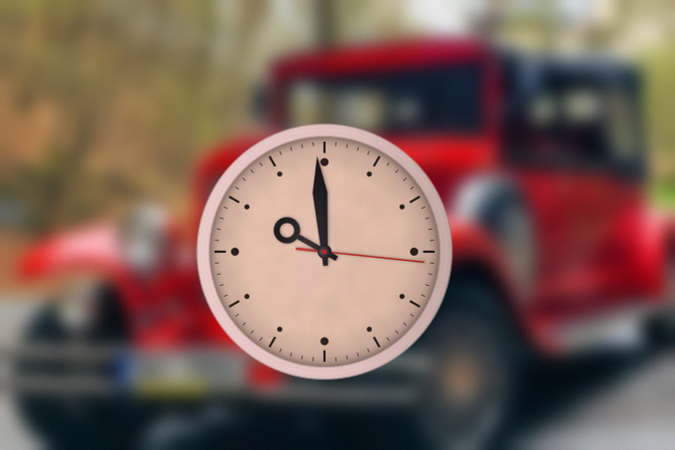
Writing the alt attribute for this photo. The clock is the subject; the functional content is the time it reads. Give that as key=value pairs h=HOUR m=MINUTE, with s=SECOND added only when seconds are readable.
h=9 m=59 s=16
